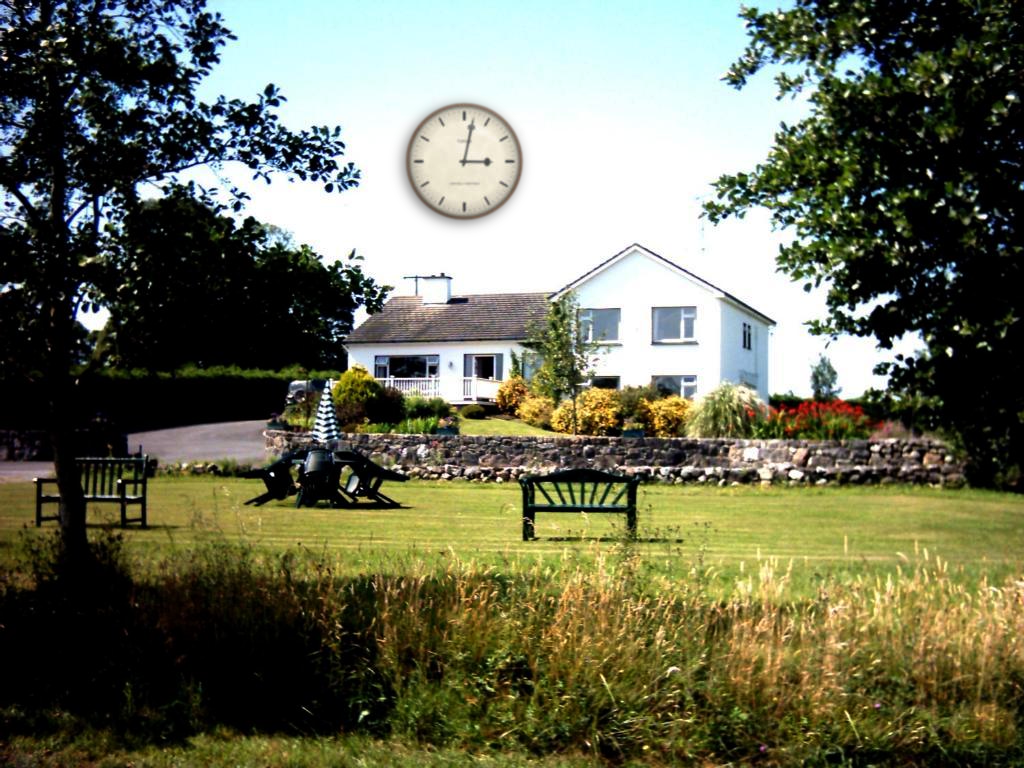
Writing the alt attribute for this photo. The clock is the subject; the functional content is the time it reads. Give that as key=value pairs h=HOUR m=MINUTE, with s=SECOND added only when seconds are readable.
h=3 m=2
